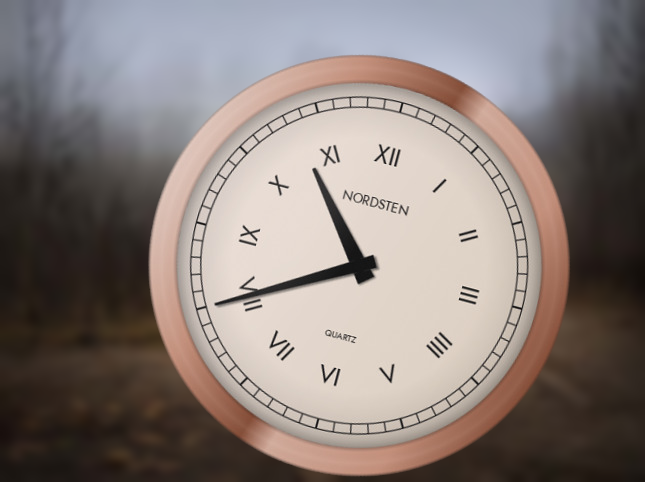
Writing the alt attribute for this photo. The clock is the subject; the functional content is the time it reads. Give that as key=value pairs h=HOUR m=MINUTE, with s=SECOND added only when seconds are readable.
h=10 m=40
